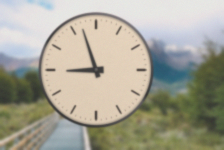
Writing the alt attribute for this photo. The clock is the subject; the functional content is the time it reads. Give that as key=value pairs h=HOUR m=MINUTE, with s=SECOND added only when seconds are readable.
h=8 m=57
